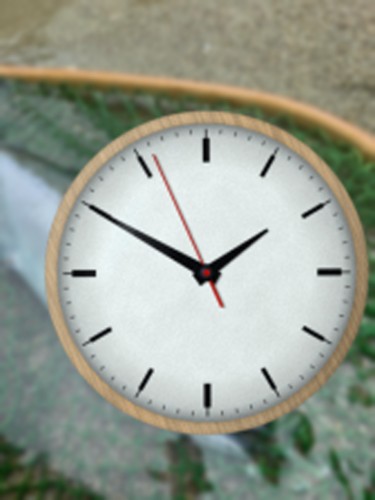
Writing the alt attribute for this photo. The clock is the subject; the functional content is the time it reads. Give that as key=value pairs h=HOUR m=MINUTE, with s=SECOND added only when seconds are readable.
h=1 m=49 s=56
